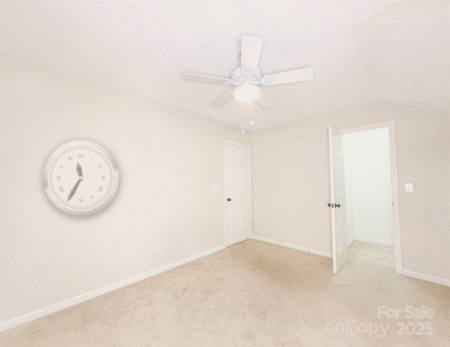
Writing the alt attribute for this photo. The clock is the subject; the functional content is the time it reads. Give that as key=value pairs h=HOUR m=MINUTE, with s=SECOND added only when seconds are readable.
h=11 m=35
